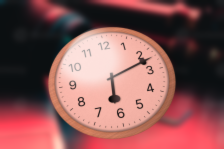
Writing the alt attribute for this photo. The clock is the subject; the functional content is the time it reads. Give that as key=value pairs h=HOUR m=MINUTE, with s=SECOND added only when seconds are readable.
h=6 m=12
